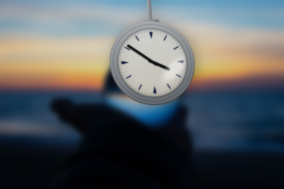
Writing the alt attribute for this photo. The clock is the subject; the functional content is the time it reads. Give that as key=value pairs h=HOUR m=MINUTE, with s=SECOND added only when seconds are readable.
h=3 m=51
